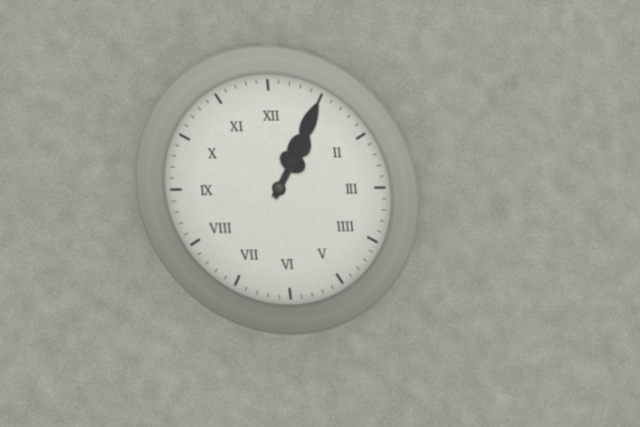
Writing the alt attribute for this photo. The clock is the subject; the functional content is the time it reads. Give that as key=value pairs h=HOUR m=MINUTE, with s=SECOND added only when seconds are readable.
h=1 m=5
